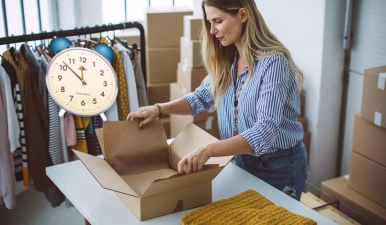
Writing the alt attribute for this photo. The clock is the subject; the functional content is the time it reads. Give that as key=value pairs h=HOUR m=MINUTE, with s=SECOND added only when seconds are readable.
h=11 m=52
